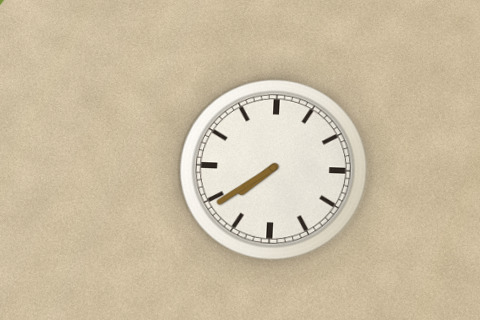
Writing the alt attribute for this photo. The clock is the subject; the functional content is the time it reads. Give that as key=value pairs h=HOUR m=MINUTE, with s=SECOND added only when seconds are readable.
h=7 m=39
